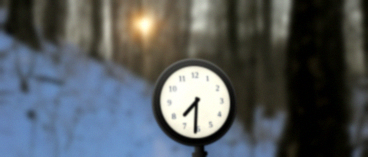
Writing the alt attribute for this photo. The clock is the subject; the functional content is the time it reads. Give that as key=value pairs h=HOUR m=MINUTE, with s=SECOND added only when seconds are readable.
h=7 m=31
